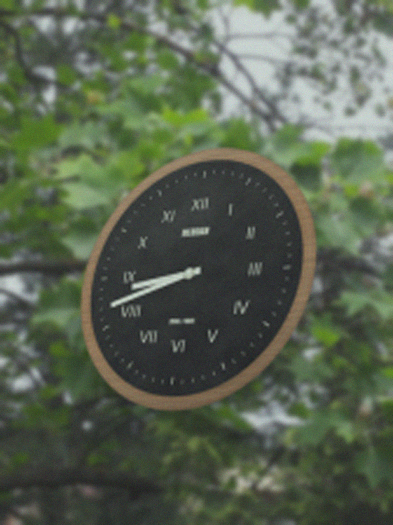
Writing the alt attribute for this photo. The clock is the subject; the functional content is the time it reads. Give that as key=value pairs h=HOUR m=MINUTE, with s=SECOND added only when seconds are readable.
h=8 m=42
